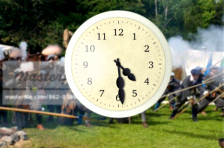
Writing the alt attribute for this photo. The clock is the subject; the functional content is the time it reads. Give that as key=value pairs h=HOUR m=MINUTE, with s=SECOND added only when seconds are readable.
h=4 m=29
